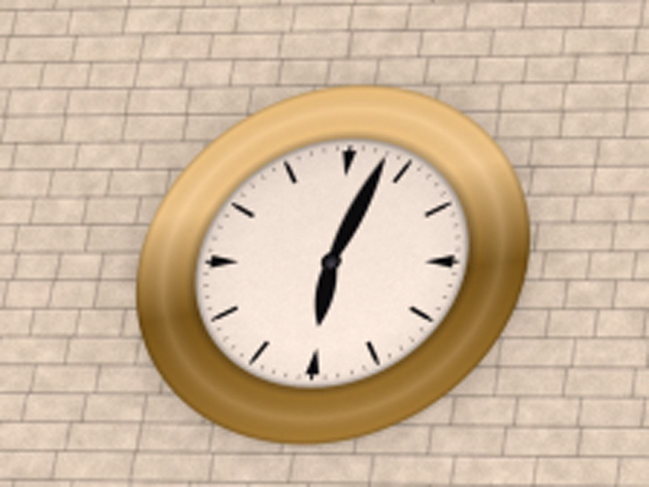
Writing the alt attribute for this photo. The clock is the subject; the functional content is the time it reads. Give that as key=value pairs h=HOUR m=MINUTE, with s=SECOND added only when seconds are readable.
h=6 m=3
